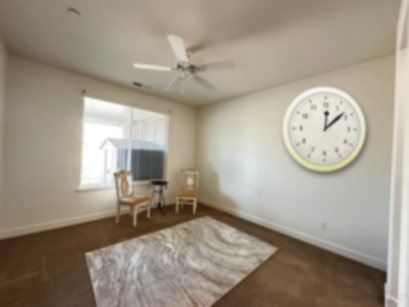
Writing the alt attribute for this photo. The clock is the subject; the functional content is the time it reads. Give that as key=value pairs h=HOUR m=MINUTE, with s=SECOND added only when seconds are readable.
h=12 m=8
